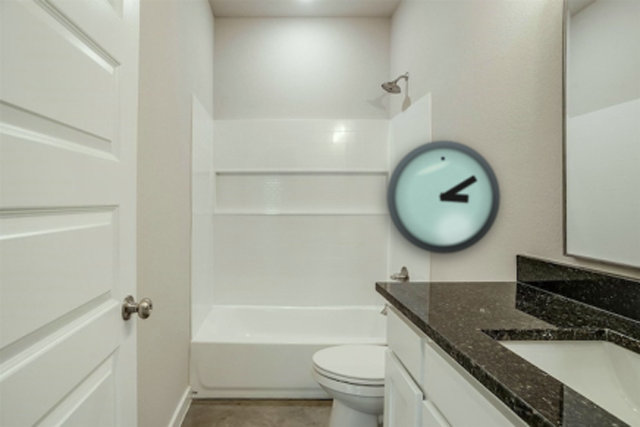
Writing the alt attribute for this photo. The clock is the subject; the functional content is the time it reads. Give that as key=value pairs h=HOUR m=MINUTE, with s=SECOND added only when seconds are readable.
h=3 m=10
